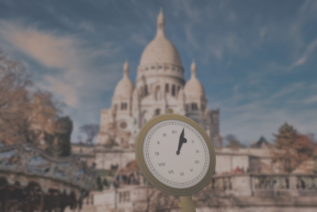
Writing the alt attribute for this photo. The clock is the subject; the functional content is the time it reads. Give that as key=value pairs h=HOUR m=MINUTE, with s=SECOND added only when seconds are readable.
h=1 m=4
